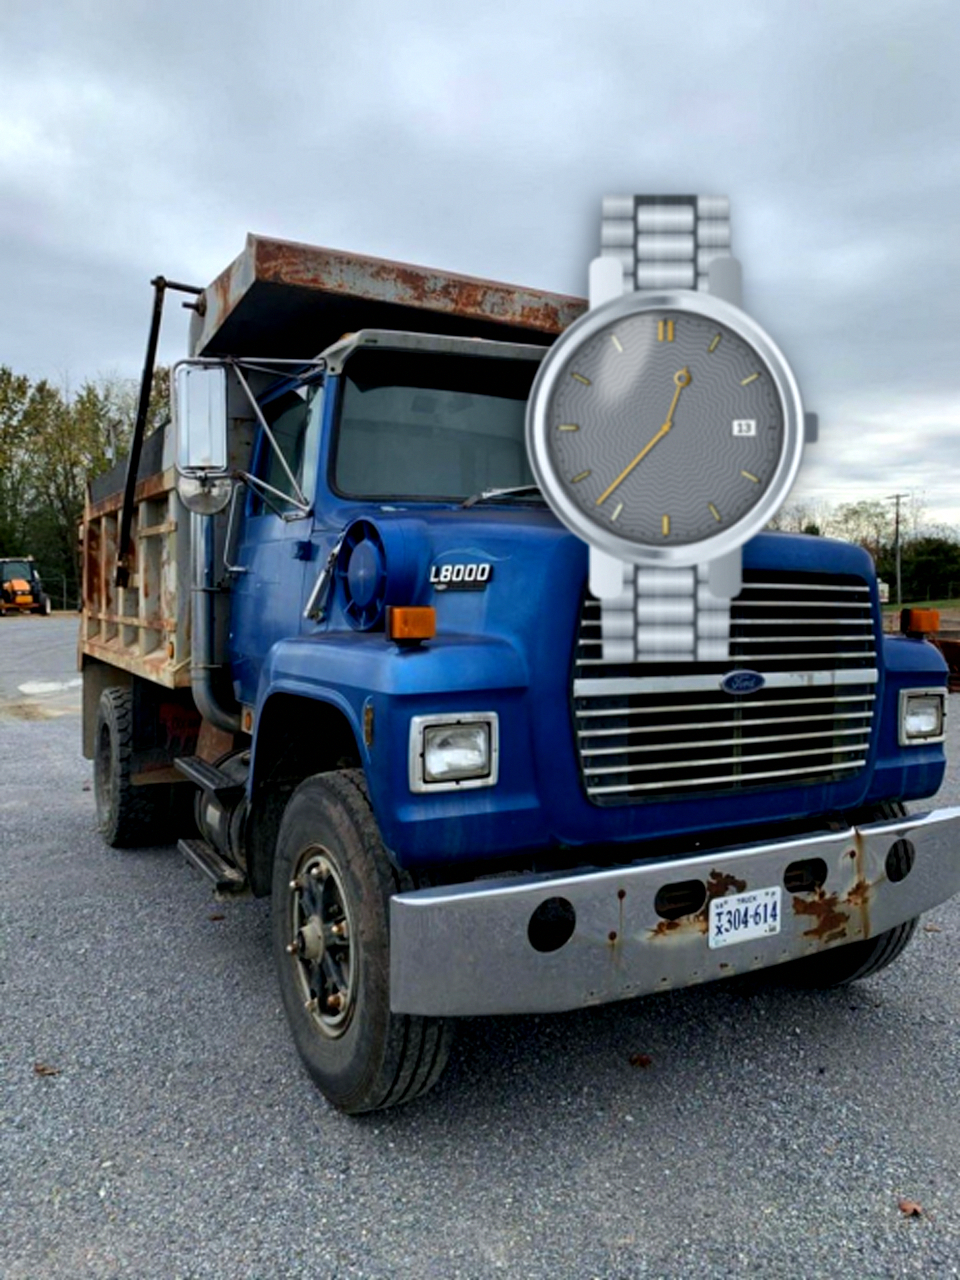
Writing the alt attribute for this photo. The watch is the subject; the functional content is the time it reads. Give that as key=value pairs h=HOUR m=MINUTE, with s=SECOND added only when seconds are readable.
h=12 m=37
